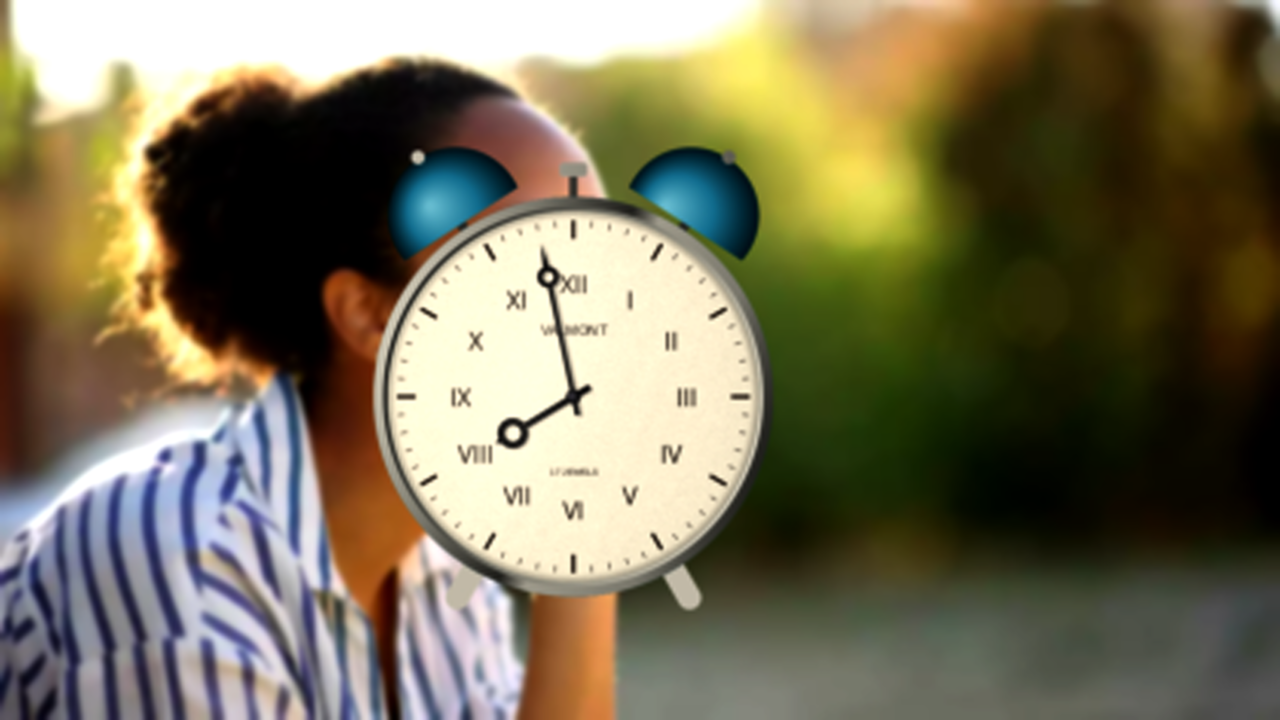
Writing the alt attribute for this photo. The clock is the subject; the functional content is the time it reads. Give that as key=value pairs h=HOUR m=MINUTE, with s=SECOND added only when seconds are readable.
h=7 m=58
